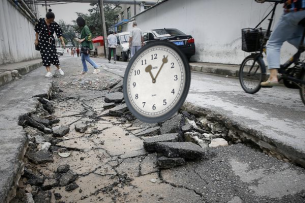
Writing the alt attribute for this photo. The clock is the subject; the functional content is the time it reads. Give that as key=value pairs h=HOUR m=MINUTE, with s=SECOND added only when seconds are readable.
h=11 m=6
